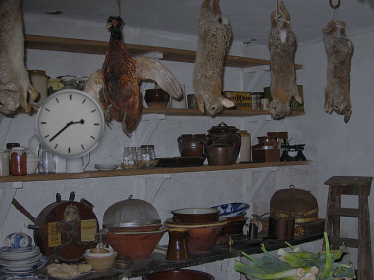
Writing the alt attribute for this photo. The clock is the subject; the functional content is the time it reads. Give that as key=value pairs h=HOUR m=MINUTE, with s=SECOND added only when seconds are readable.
h=2 m=38
